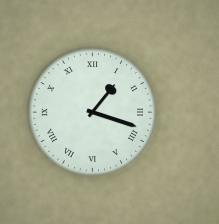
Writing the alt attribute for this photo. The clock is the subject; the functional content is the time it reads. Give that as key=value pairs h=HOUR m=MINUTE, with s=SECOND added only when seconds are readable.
h=1 m=18
